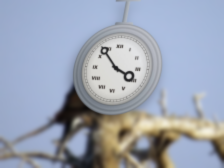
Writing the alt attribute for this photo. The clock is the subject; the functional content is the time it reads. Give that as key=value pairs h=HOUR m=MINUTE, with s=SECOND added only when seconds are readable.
h=3 m=53
